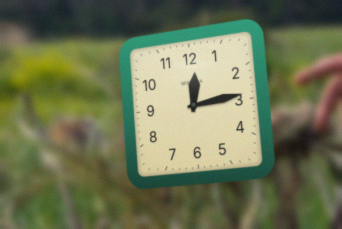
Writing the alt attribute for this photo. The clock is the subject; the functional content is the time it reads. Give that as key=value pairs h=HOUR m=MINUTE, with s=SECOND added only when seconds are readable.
h=12 m=14
